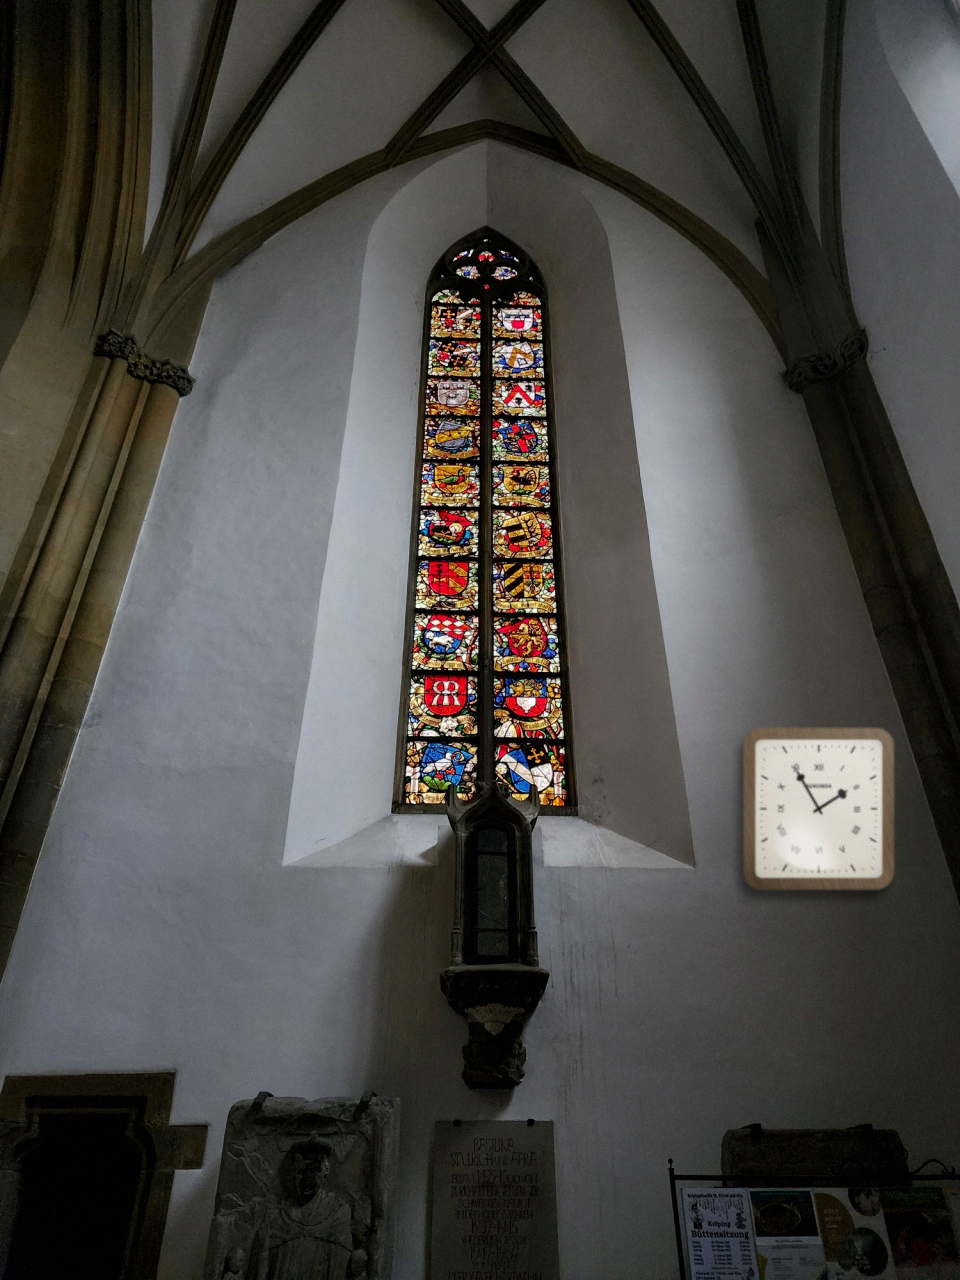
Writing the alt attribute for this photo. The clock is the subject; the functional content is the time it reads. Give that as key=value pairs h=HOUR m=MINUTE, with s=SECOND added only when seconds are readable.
h=1 m=55
